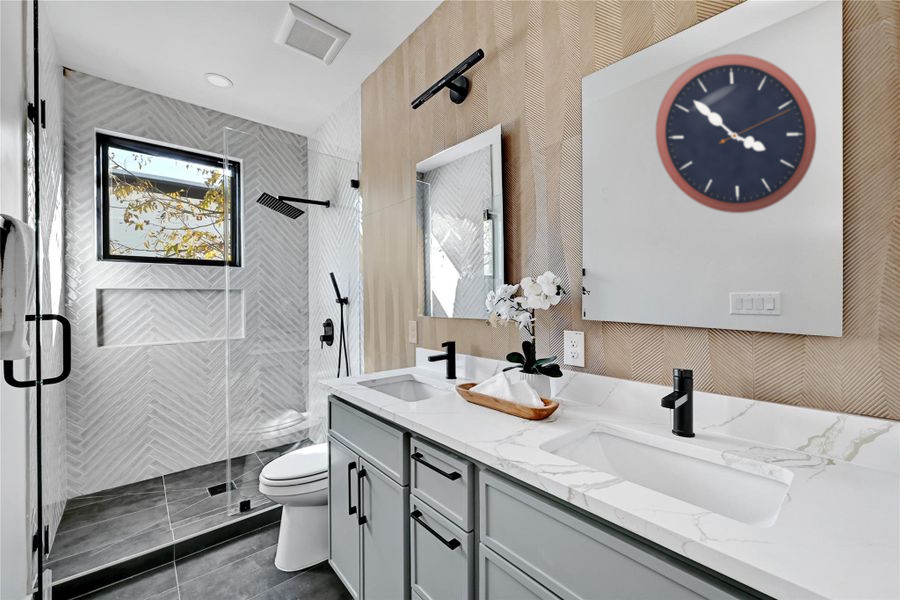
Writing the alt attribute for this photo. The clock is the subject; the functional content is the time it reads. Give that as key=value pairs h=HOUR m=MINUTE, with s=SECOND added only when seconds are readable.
h=3 m=52 s=11
